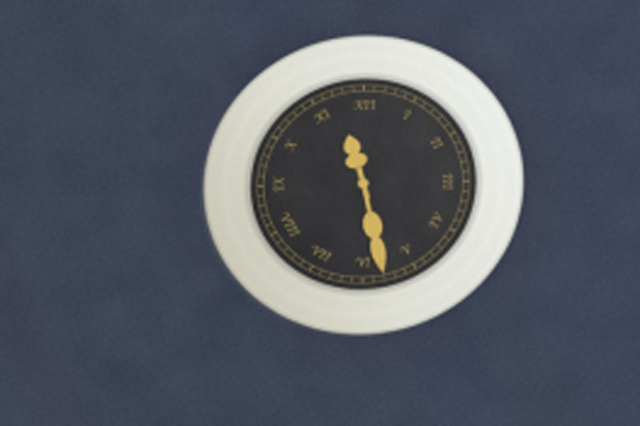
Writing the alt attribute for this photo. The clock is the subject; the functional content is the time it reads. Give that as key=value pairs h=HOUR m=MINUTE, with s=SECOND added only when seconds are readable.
h=11 m=28
